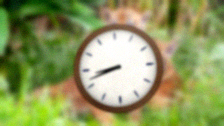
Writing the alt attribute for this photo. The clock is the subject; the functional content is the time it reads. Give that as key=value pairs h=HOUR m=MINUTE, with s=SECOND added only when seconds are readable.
h=8 m=42
